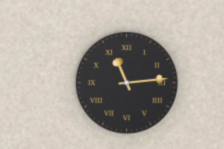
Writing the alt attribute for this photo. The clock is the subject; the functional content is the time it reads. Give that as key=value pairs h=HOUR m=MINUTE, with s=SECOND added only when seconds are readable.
h=11 m=14
